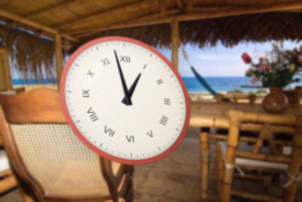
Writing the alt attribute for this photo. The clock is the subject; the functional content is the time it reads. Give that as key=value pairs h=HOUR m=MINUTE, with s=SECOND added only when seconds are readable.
h=12 m=58
